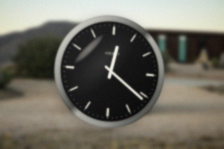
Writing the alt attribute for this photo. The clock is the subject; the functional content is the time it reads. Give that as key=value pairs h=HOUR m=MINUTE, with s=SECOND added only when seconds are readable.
h=12 m=21
